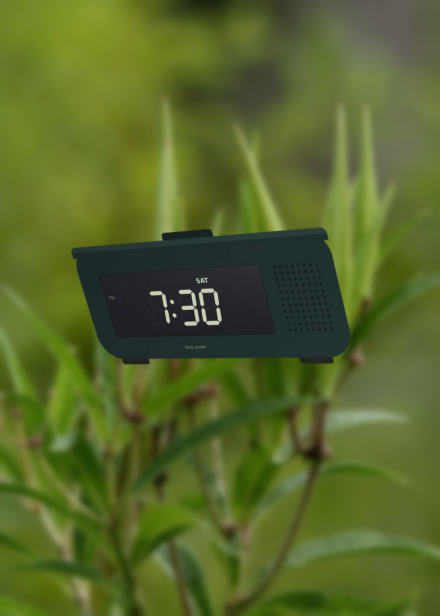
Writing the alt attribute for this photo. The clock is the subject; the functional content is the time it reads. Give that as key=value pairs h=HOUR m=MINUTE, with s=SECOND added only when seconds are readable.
h=7 m=30
